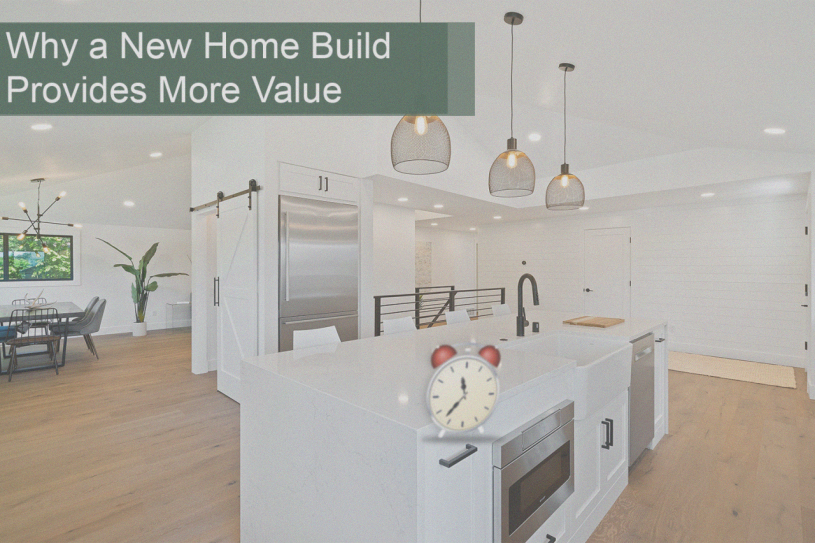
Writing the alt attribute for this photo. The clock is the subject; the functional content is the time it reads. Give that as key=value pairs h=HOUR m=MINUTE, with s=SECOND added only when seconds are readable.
h=11 m=37
